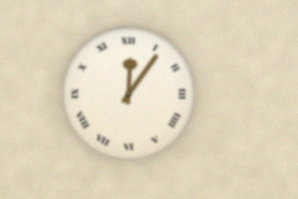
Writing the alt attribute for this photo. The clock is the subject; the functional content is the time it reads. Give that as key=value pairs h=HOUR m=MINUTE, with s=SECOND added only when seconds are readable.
h=12 m=6
